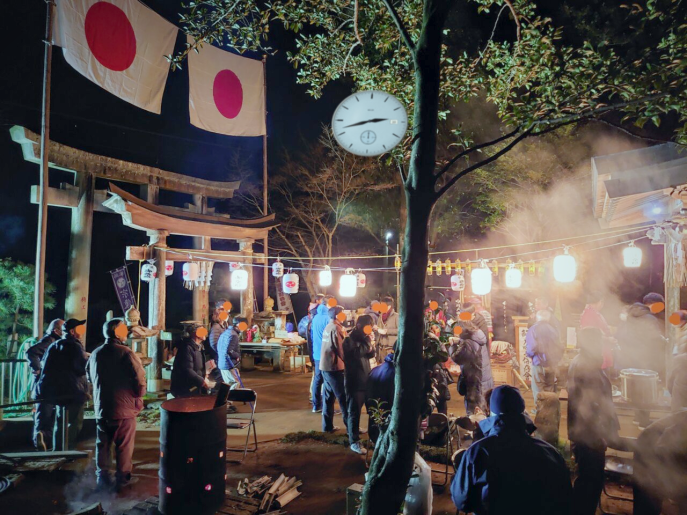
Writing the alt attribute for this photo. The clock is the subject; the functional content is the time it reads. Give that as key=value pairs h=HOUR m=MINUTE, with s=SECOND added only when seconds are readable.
h=2 m=42
